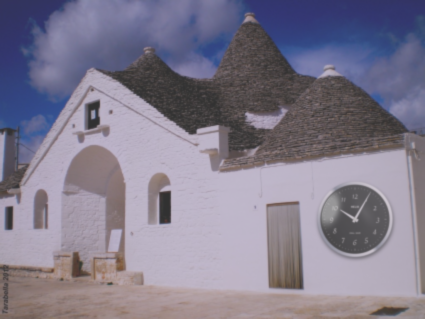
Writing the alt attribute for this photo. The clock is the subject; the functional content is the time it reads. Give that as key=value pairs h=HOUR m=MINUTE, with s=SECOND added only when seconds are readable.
h=10 m=5
